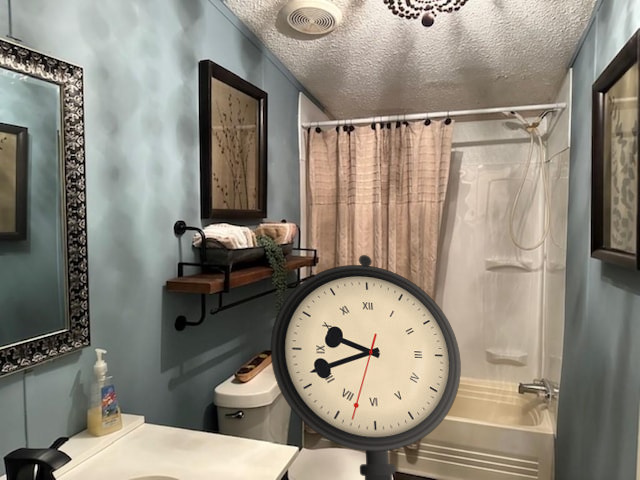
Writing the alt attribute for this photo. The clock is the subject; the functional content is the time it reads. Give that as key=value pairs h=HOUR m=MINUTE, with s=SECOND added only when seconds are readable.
h=9 m=41 s=33
